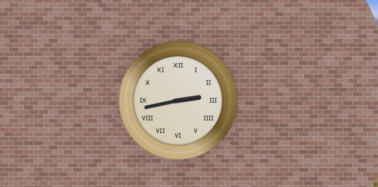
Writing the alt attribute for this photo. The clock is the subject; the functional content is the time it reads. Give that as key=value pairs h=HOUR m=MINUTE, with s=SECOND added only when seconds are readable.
h=2 m=43
